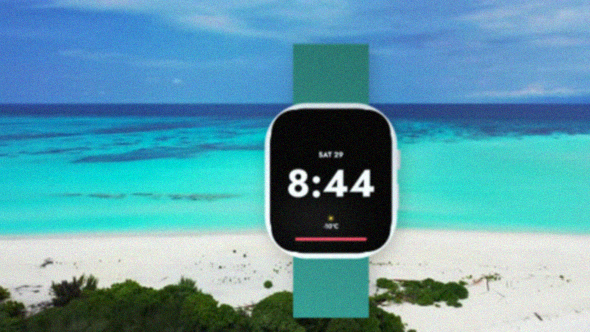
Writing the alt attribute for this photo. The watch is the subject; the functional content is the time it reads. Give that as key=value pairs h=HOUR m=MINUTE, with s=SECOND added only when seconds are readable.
h=8 m=44
